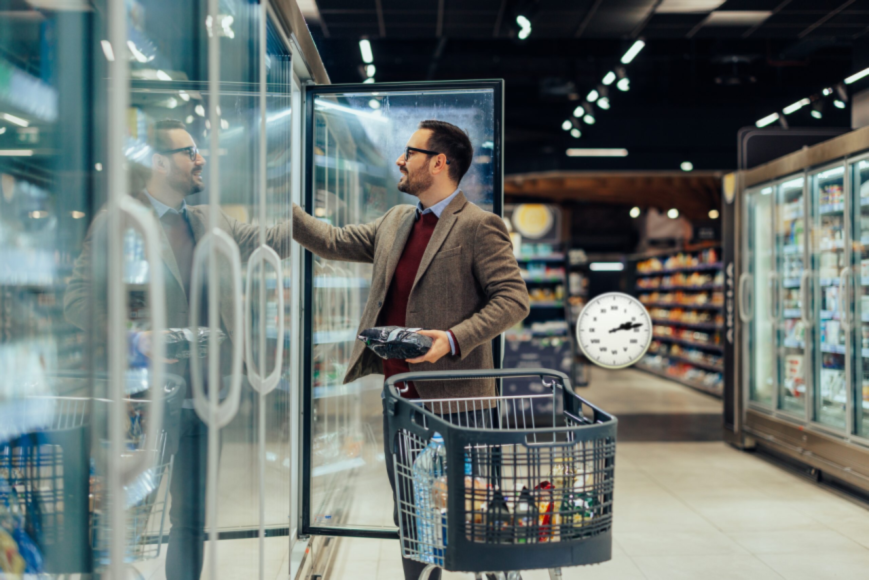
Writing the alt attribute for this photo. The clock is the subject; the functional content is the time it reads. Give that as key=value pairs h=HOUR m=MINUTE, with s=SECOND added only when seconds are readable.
h=2 m=13
